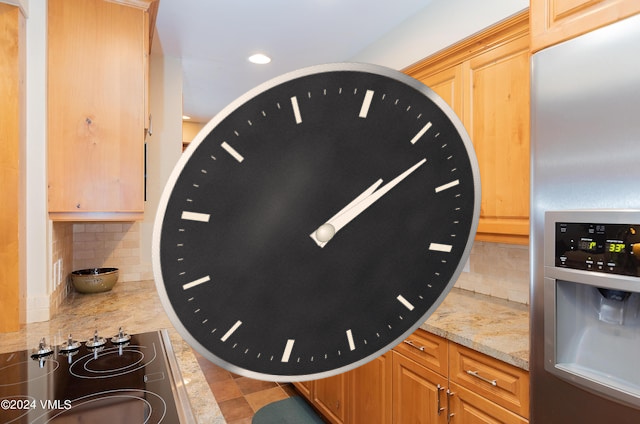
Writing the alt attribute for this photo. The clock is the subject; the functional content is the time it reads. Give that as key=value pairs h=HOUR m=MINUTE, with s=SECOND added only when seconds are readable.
h=1 m=7
